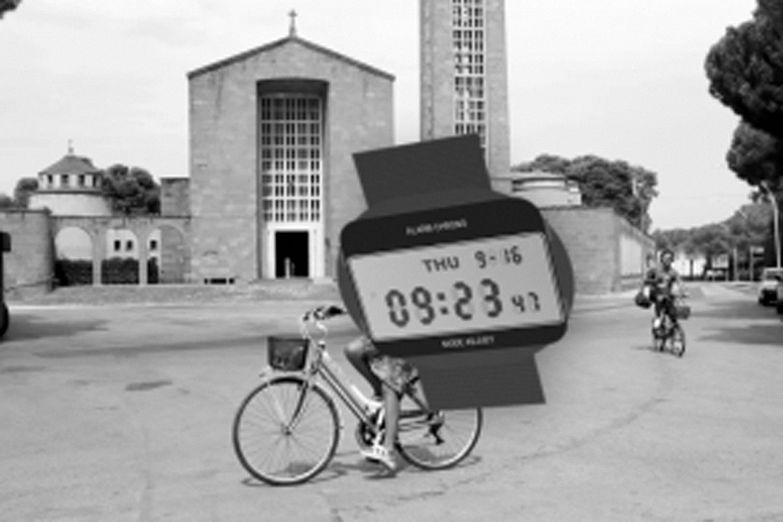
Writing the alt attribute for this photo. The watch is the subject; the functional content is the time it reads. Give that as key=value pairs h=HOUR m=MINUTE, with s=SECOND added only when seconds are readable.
h=9 m=23 s=47
